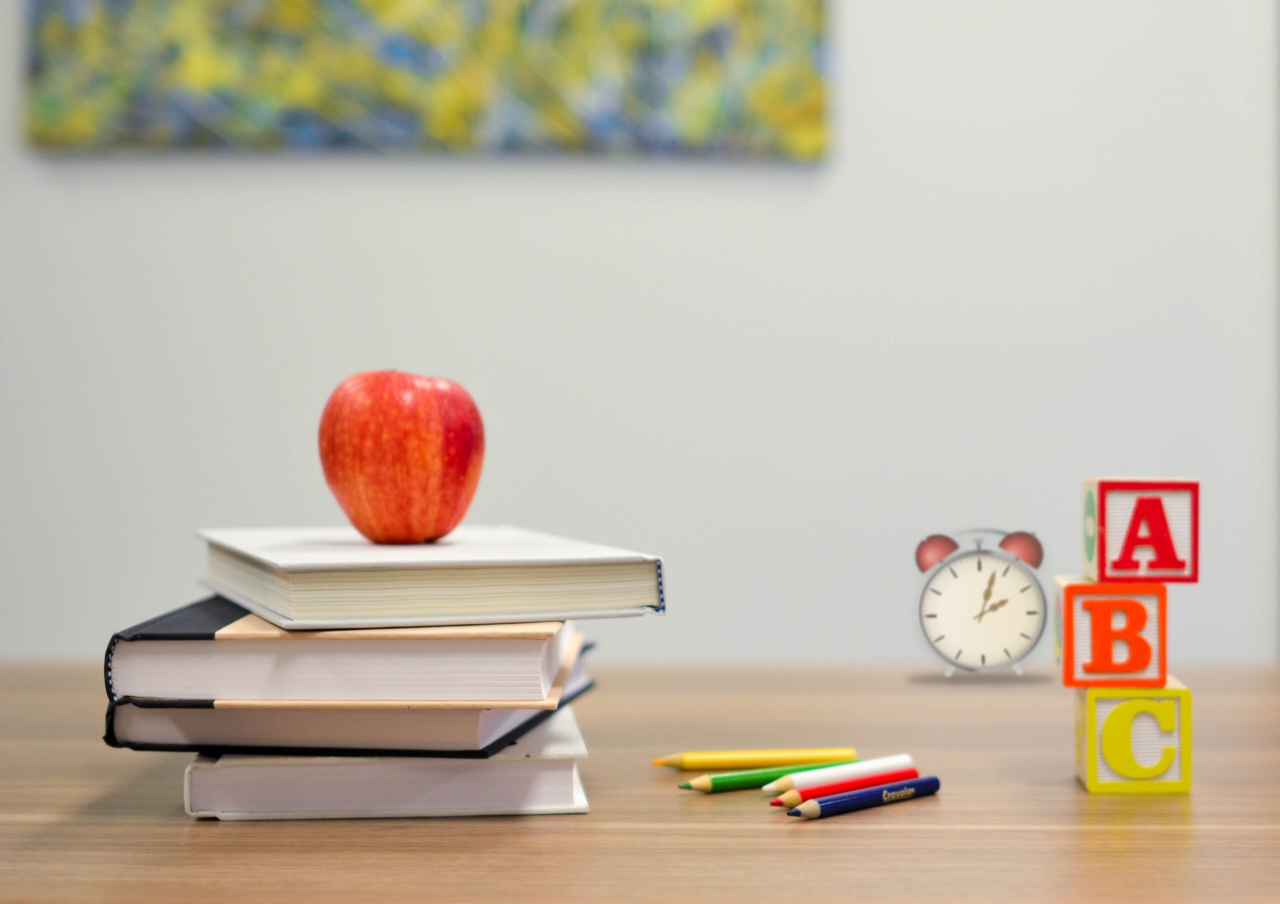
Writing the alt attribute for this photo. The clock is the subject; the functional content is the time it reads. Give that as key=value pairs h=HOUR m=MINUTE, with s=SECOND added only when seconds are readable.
h=2 m=3
